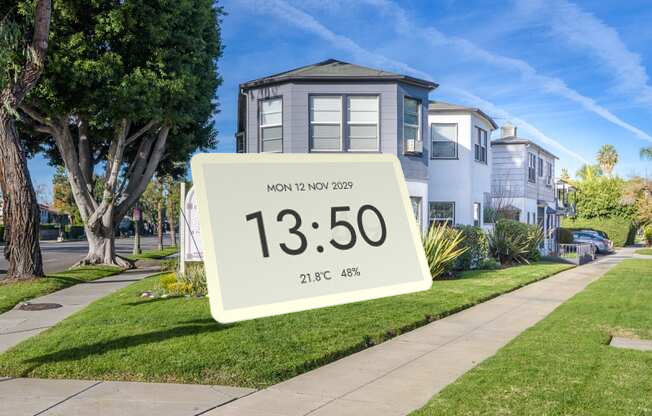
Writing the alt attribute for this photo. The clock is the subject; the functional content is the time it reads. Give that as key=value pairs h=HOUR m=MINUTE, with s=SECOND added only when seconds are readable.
h=13 m=50
